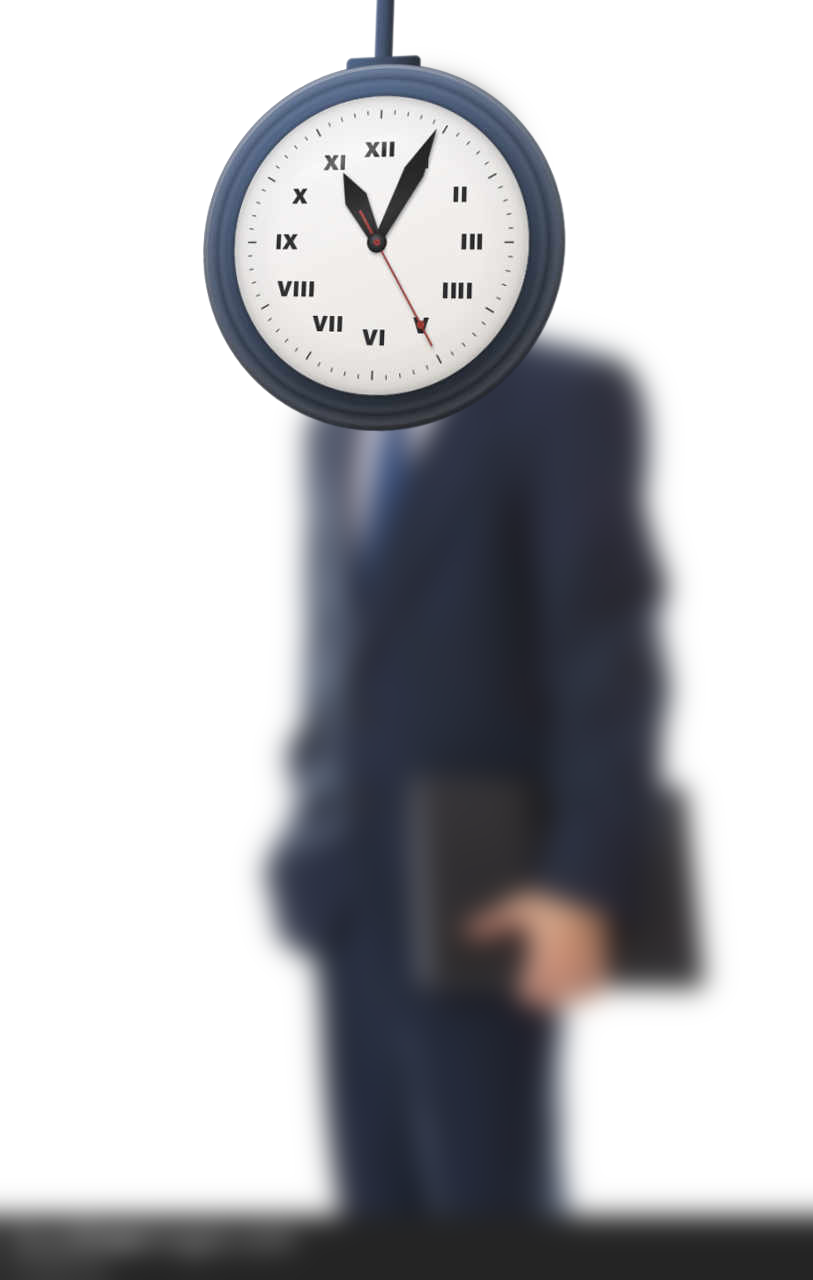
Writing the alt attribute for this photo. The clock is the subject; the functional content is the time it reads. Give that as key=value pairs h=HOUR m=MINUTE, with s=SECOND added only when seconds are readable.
h=11 m=4 s=25
